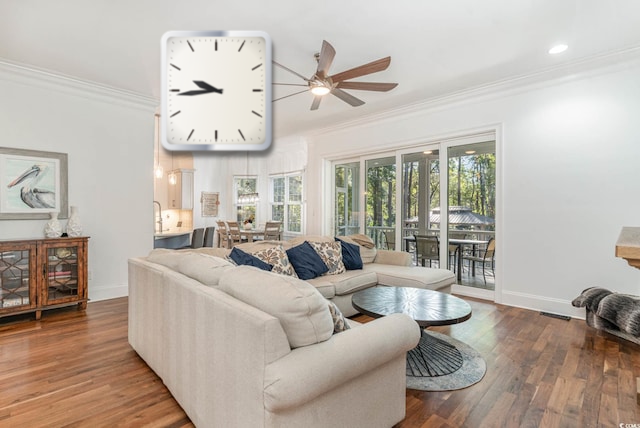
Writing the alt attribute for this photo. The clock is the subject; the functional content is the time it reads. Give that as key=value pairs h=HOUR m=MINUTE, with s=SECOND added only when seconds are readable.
h=9 m=44
